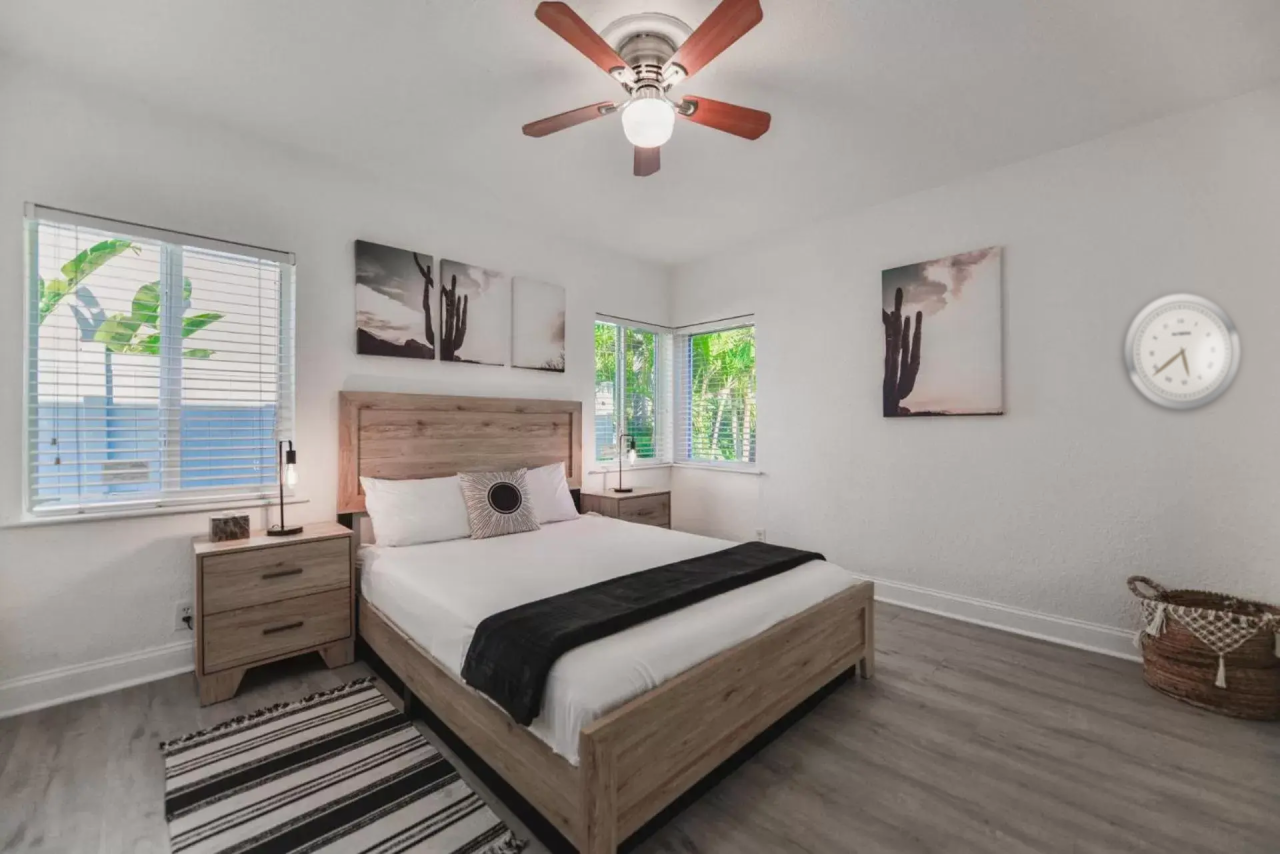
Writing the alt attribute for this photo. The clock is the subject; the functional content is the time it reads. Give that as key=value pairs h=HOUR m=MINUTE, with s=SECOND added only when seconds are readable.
h=5 m=39
